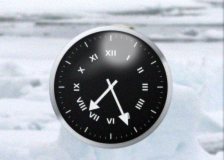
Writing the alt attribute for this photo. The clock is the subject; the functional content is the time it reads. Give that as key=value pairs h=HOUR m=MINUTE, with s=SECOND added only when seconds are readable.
h=7 m=26
